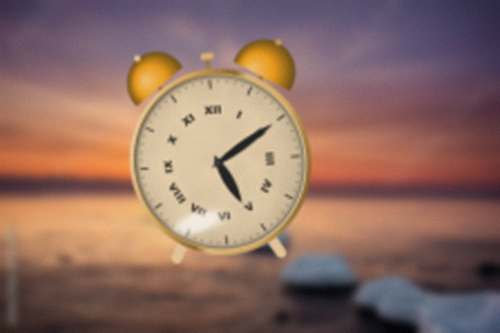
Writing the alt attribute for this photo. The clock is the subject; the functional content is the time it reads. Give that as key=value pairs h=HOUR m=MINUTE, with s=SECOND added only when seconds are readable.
h=5 m=10
